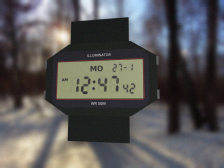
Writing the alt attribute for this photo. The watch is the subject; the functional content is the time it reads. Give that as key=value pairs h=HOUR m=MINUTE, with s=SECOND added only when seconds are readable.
h=12 m=47 s=42
